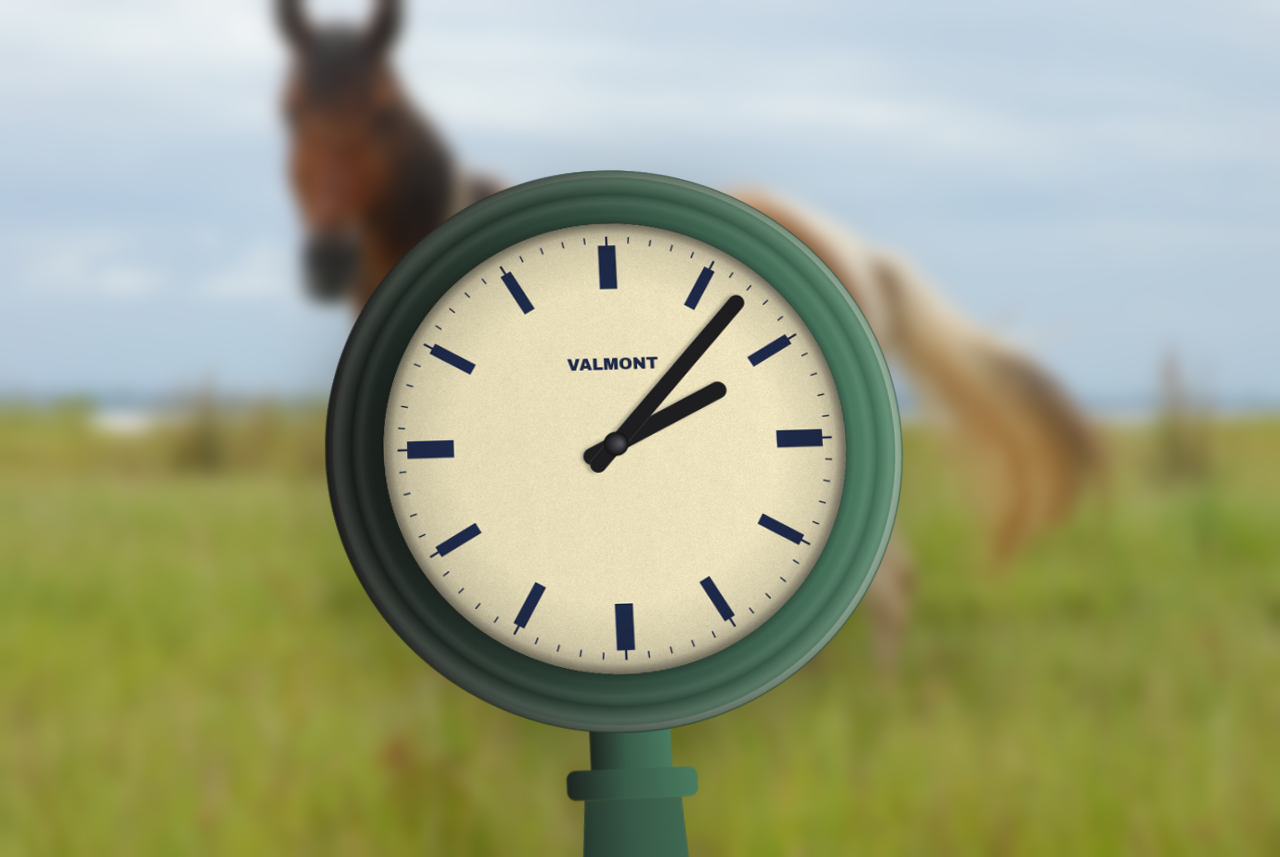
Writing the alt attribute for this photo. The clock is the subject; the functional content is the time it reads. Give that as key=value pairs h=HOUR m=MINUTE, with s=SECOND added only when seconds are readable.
h=2 m=7
